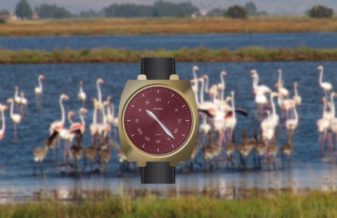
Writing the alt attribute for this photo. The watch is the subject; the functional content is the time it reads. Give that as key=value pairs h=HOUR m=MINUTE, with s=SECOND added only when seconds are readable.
h=10 m=23
